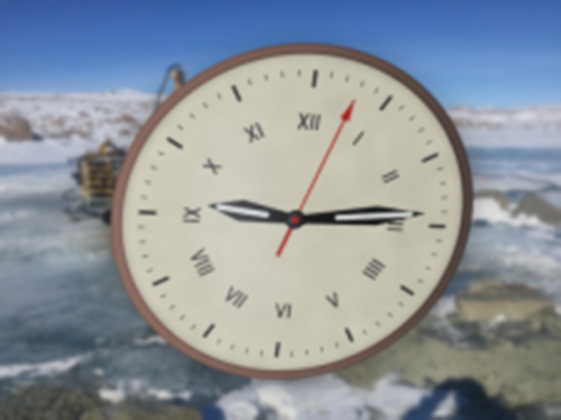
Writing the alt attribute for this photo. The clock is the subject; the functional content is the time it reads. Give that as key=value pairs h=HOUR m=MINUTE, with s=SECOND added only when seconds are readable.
h=9 m=14 s=3
